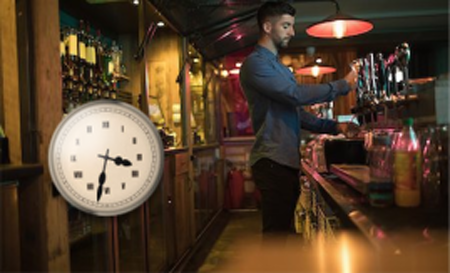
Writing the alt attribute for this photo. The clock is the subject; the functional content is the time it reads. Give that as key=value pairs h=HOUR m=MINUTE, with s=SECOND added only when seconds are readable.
h=3 m=32
